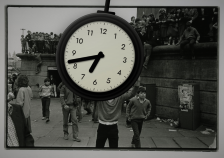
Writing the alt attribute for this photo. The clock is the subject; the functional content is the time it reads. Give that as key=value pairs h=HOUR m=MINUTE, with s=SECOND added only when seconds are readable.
h=6 m=42
